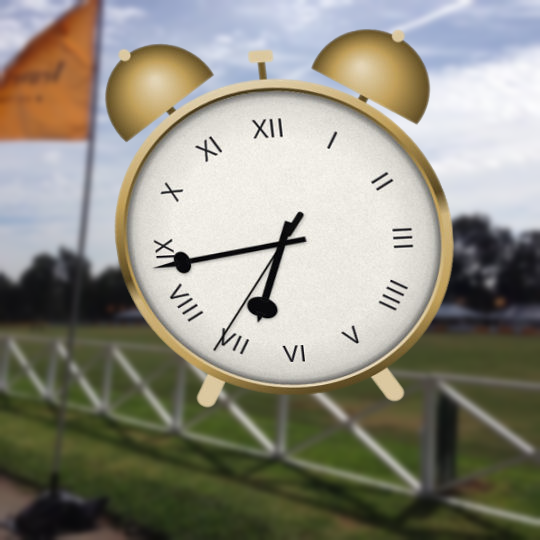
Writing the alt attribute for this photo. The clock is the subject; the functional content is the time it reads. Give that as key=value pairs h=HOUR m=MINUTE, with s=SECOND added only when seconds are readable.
h=6 m=43 s=36
